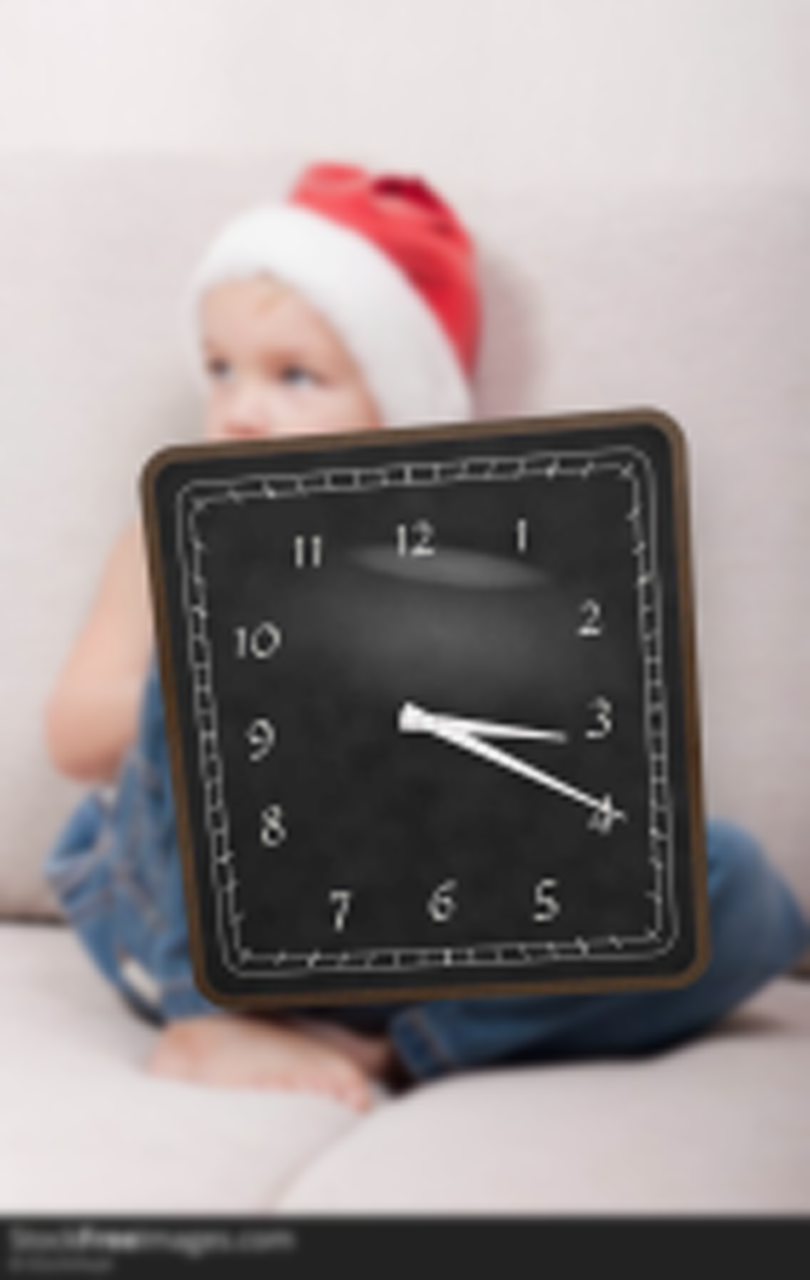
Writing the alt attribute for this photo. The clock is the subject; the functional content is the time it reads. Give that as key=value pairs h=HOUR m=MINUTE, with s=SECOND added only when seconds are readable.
h=3 m=20
